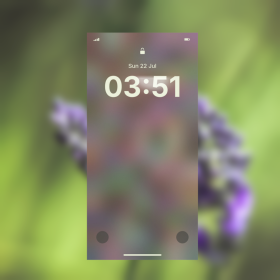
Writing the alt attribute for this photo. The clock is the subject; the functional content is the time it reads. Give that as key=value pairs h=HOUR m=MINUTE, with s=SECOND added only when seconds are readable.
h=3 m=51
